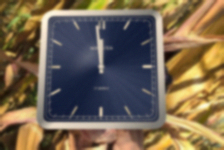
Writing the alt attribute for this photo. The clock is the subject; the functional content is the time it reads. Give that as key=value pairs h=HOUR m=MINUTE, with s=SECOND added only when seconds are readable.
h=11 m=59
